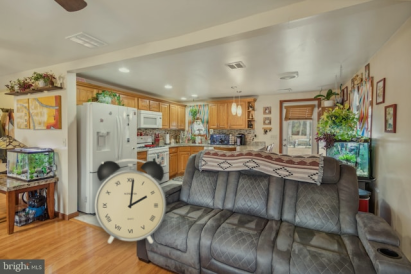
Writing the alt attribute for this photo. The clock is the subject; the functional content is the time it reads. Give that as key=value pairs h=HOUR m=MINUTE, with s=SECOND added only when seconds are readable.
h=2 m=1
